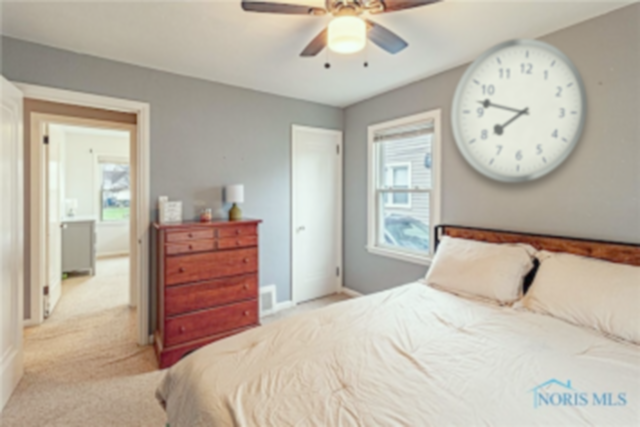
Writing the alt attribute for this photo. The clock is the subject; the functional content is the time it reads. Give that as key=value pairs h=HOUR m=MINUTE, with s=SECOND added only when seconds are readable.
h=7 m=47
